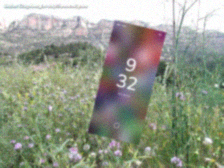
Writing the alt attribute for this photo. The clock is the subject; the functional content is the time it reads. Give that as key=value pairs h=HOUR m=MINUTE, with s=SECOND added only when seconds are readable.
h=9 m=32
